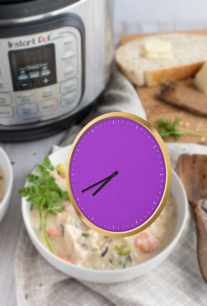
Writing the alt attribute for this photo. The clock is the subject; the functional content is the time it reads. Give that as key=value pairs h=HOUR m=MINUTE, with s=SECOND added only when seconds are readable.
h=7 m=41
